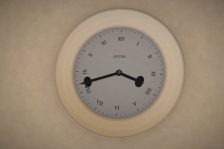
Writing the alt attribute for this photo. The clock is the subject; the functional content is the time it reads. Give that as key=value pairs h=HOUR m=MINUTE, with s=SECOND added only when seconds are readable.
h=3 m=42
